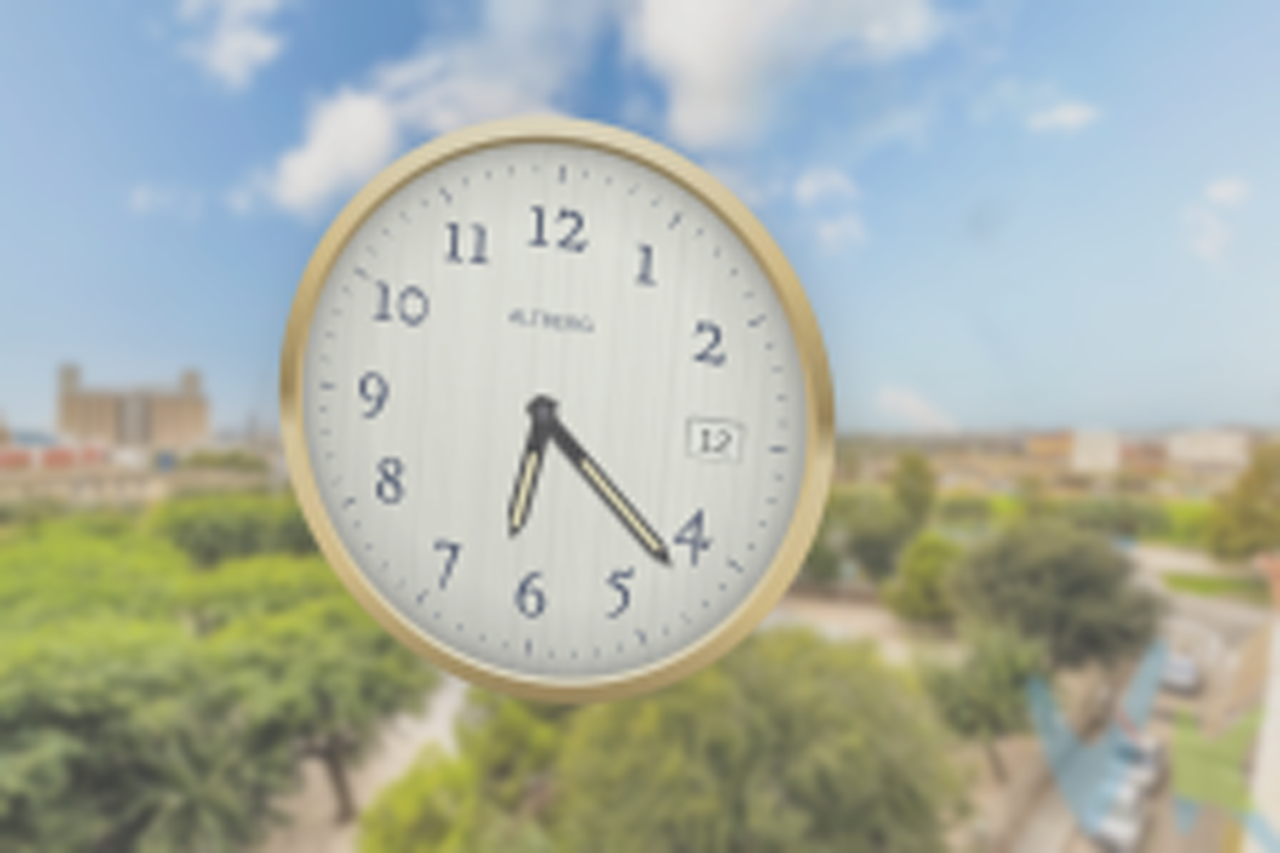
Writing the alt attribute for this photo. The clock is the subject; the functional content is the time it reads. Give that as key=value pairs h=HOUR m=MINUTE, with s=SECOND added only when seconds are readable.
h=6 m=22
